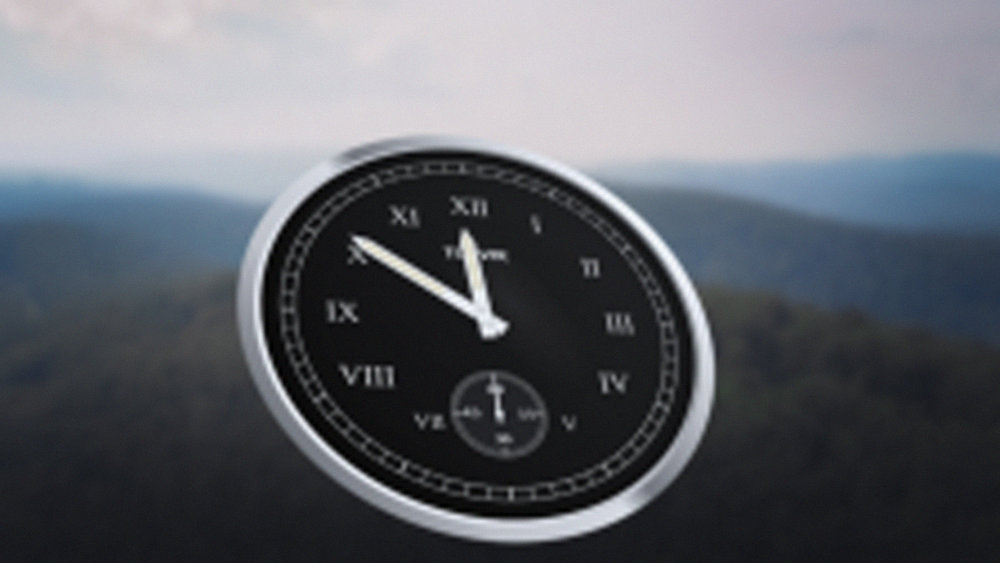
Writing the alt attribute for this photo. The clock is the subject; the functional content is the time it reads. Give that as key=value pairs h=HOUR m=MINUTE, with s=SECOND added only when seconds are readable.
h=11 m=51
